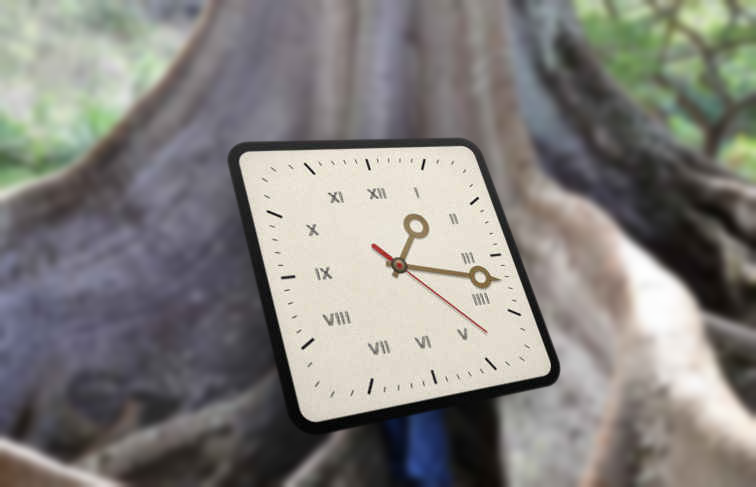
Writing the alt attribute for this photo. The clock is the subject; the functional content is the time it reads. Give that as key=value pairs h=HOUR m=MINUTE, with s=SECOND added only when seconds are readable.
h=1 m=17 s=23
